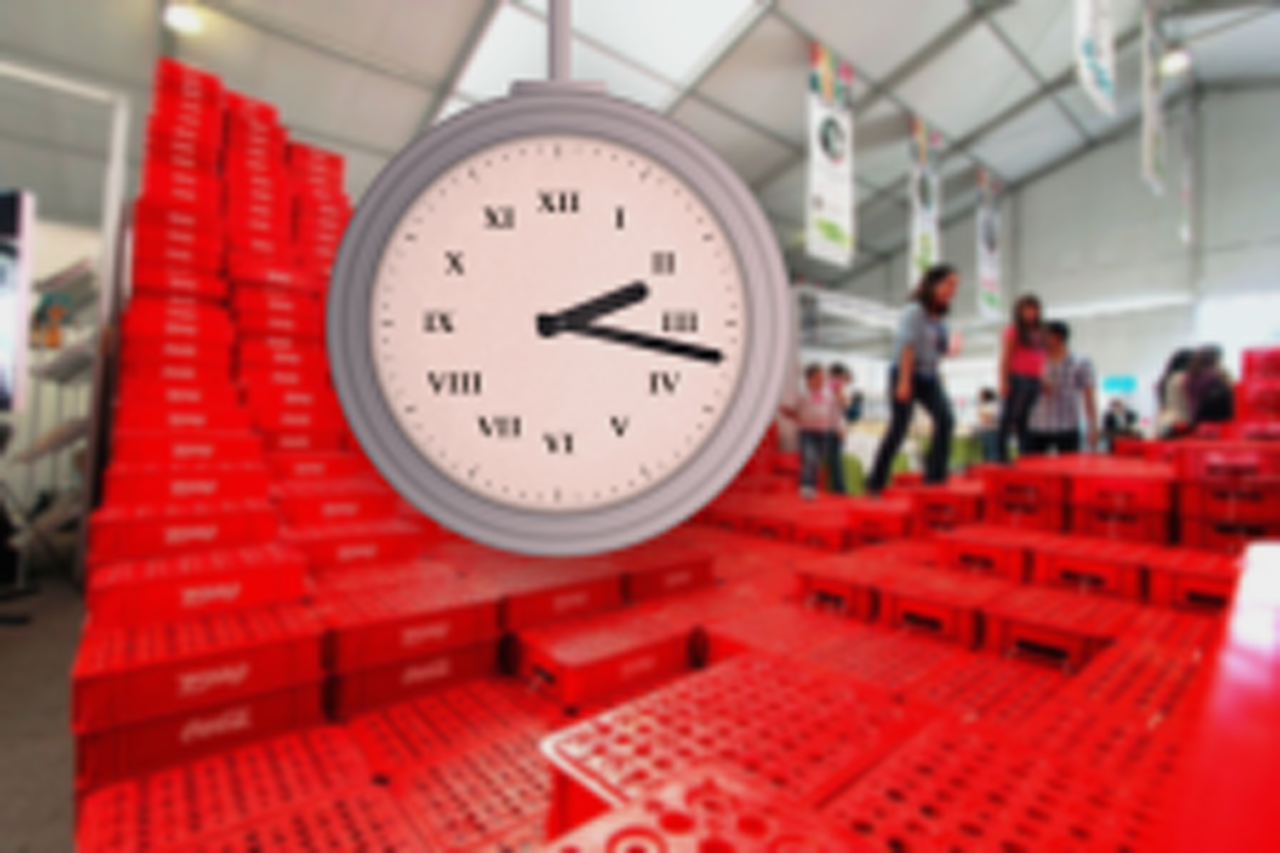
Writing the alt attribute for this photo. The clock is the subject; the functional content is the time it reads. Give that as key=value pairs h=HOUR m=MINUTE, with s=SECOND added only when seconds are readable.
h=2 m=17
